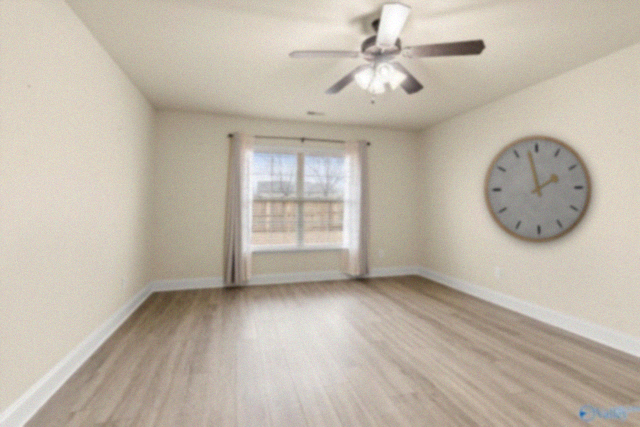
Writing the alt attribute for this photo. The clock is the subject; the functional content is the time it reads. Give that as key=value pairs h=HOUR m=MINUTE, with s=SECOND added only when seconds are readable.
h=1 m=58
